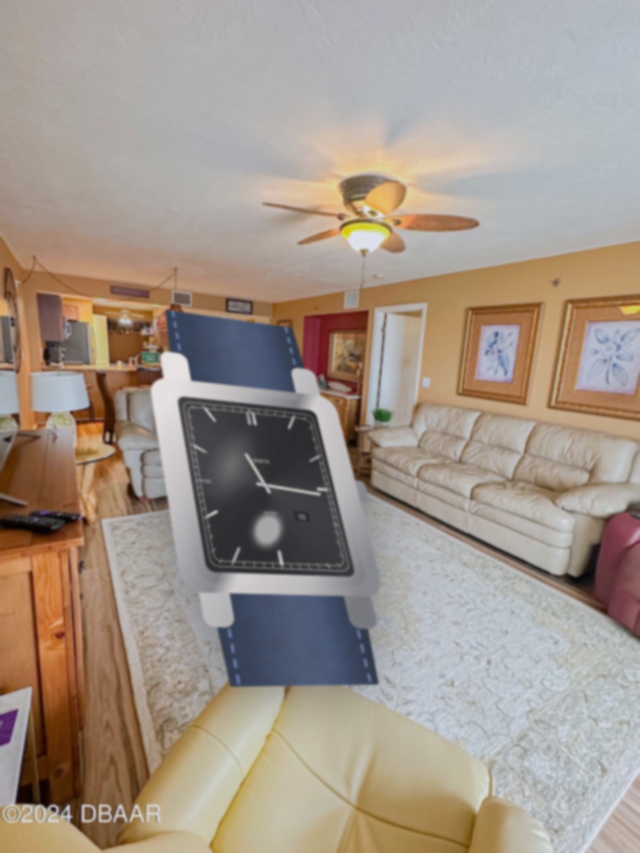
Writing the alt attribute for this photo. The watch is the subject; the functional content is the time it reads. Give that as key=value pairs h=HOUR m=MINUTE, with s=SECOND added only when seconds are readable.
h=11 m=16
